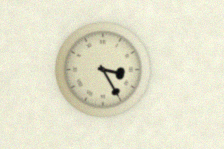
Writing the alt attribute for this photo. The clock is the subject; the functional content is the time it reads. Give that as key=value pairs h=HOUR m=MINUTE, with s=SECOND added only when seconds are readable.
h=3 m=25
